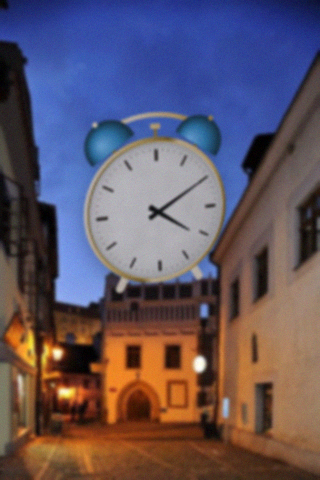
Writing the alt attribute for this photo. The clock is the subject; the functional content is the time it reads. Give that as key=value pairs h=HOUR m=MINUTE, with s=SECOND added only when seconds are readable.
h=4 m=10
